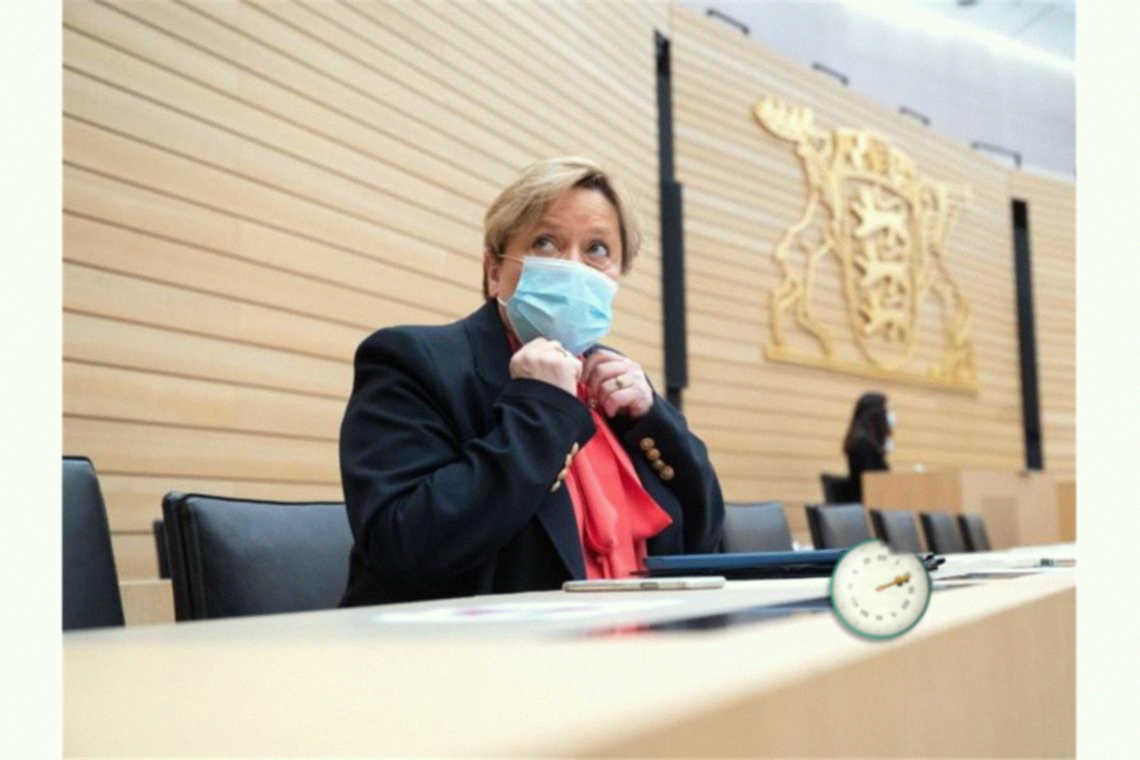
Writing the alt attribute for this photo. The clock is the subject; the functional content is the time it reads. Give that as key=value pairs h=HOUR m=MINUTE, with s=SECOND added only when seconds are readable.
h=2 m=11
